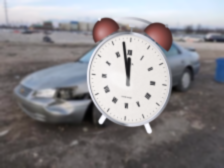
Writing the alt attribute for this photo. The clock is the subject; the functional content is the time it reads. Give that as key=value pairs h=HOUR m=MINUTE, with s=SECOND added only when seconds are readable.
h=11 m=58
